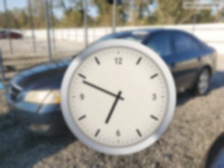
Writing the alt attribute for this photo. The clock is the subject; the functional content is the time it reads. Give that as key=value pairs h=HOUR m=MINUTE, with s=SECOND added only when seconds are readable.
h=6 m=49
